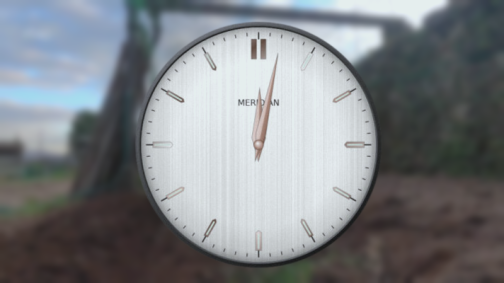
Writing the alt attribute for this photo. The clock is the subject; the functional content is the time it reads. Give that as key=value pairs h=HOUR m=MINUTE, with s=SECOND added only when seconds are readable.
h=12 m=2
